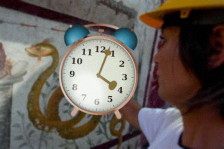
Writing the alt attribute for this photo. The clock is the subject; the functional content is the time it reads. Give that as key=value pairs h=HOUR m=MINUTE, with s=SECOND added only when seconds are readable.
h=4 m=3
